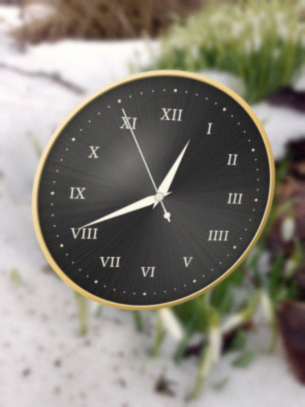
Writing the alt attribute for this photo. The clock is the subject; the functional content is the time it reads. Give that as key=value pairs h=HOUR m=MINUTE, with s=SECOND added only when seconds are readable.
h=12 m=40 s=55
